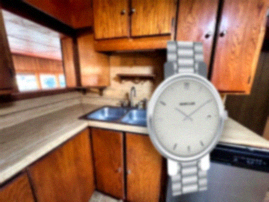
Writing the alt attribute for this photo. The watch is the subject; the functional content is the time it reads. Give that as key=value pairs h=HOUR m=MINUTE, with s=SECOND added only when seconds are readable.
h=10 m=10
